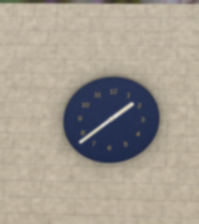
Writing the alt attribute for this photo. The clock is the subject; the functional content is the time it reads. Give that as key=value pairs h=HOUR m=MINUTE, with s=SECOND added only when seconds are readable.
h=1 m=38
